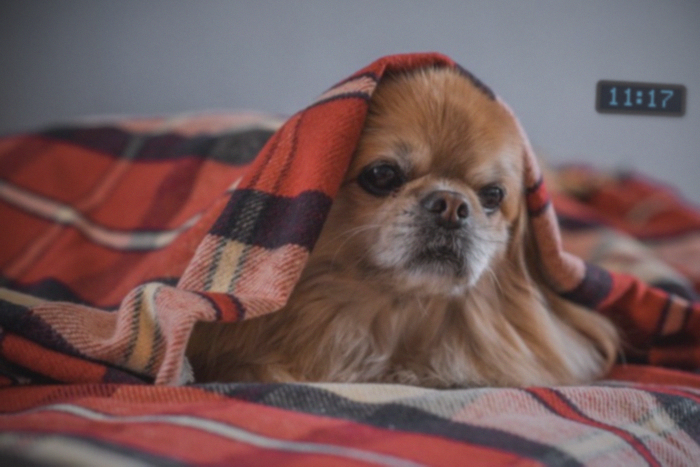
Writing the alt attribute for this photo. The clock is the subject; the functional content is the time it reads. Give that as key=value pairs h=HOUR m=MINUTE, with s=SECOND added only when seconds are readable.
h=11 m=17
